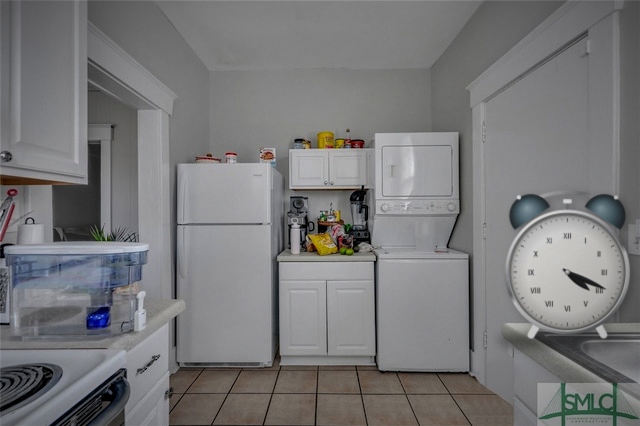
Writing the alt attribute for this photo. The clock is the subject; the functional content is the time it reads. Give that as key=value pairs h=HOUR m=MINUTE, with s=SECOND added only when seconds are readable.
h=4 m=19
